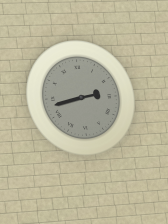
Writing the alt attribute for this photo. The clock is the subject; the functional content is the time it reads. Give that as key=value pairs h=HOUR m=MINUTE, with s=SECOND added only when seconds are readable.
h=2 m=43
